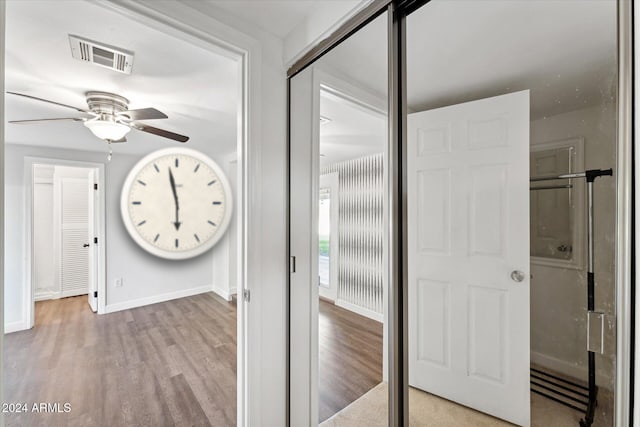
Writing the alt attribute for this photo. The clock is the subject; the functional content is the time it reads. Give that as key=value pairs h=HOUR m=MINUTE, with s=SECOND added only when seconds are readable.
h=5 m=58
